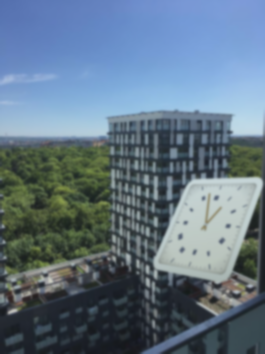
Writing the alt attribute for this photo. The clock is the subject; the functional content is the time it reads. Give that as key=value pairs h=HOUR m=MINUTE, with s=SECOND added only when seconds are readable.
h=12 m=57
